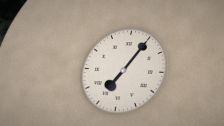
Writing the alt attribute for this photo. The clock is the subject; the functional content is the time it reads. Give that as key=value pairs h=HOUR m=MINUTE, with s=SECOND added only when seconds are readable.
h=7 m=5
